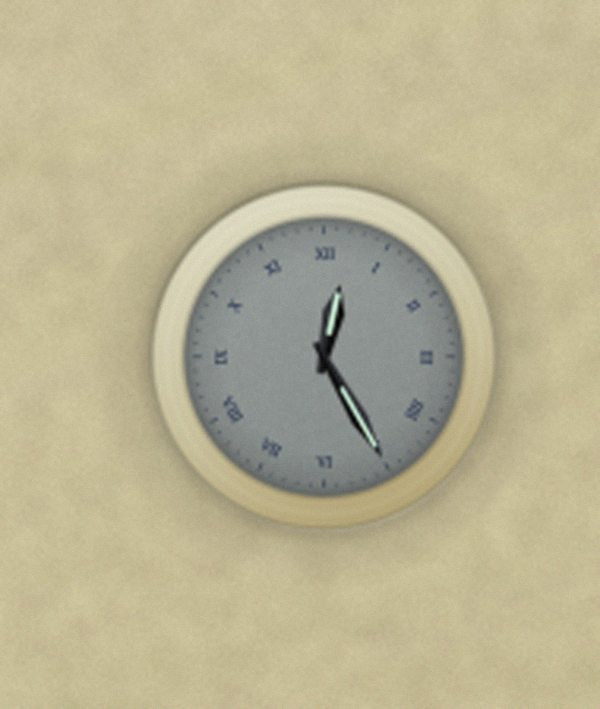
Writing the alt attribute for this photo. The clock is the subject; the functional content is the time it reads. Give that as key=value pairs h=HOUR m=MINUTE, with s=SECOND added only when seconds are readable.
h=12 m=25
